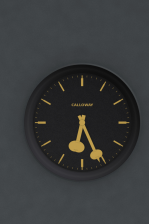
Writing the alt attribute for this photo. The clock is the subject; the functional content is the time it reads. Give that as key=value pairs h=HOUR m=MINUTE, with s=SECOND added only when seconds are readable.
h=6 m=26
